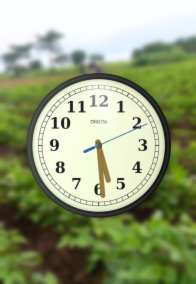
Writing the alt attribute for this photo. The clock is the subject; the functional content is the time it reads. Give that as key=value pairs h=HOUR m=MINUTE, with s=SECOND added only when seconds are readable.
h=5 m=29 s=11
